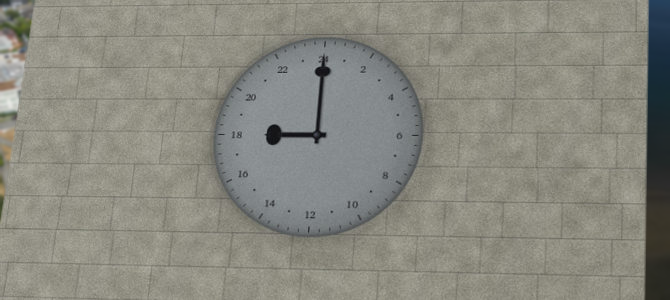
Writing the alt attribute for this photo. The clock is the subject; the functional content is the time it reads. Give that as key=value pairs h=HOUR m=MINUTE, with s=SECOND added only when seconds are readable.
h=18 m=0
